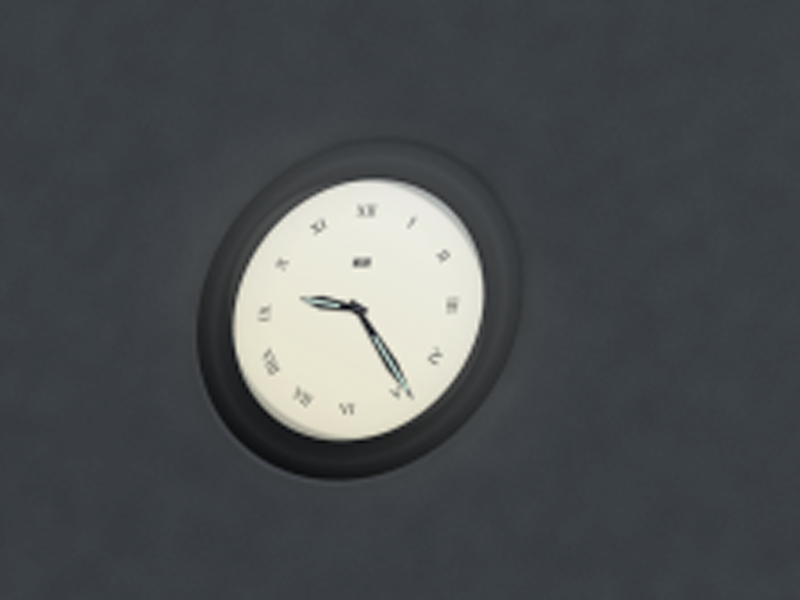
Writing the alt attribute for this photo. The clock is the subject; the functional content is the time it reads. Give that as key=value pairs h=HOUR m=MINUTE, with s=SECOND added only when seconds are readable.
h=9 m=24
